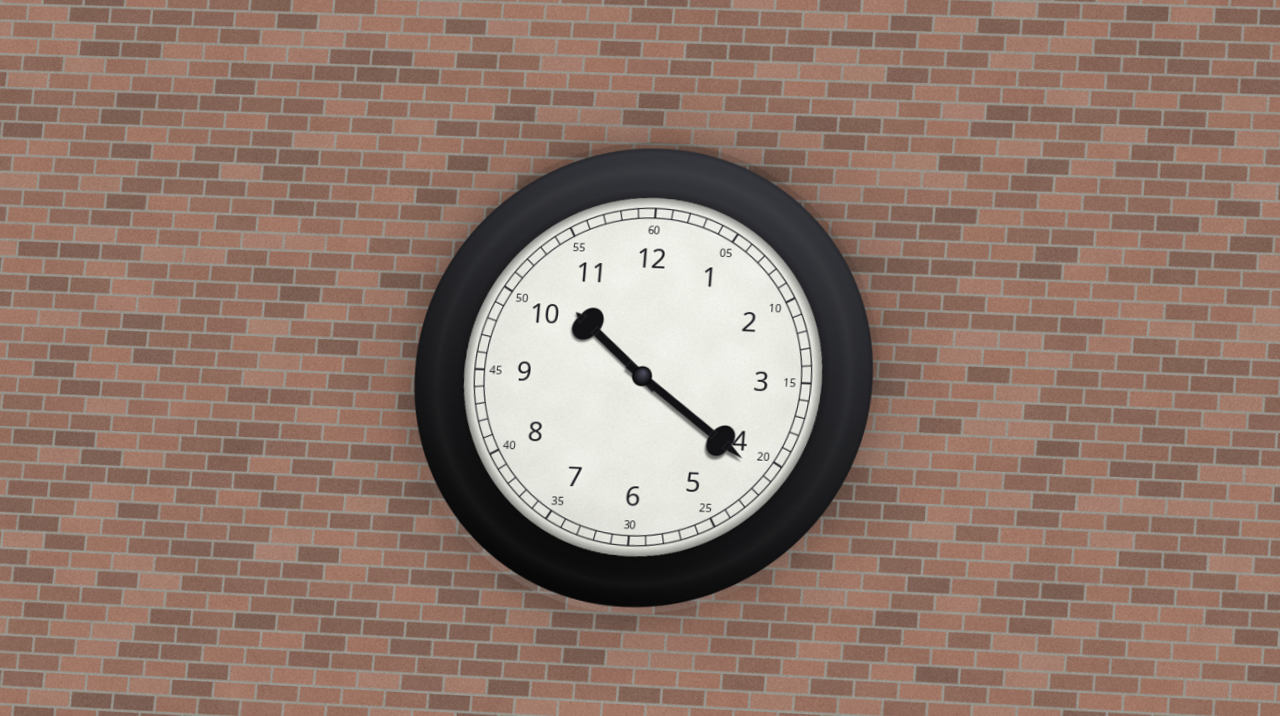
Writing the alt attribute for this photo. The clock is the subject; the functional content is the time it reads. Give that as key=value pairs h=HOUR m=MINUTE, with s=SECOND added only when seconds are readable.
h=10 m=21
